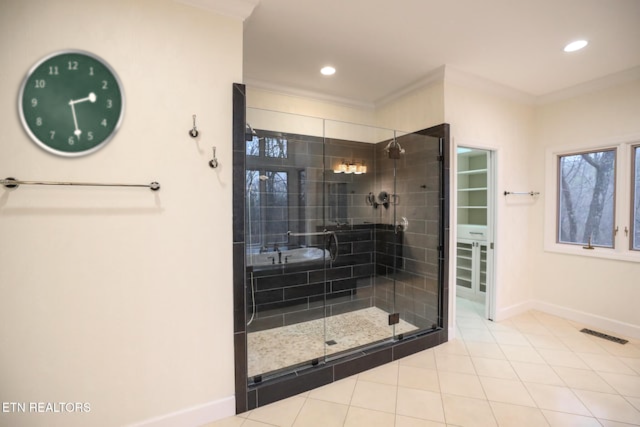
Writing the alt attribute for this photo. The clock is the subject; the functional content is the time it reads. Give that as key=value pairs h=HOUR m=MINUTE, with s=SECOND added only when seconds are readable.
h=2 m=28
